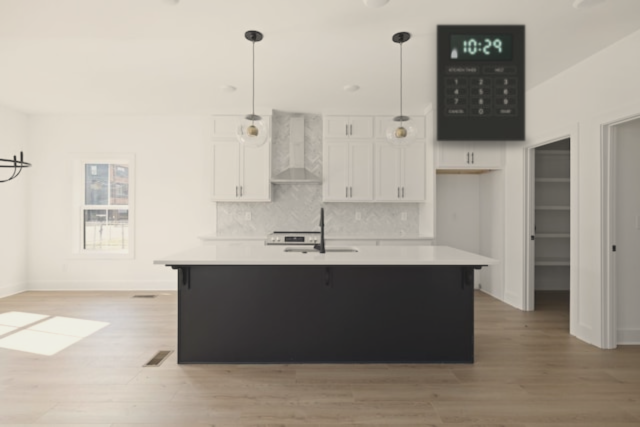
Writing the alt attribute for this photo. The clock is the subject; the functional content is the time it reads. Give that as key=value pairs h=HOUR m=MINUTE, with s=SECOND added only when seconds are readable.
h=10 m=29
